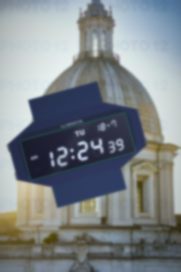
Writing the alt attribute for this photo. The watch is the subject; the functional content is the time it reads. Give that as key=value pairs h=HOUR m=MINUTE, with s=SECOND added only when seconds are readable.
h=12 m=24 s=39
